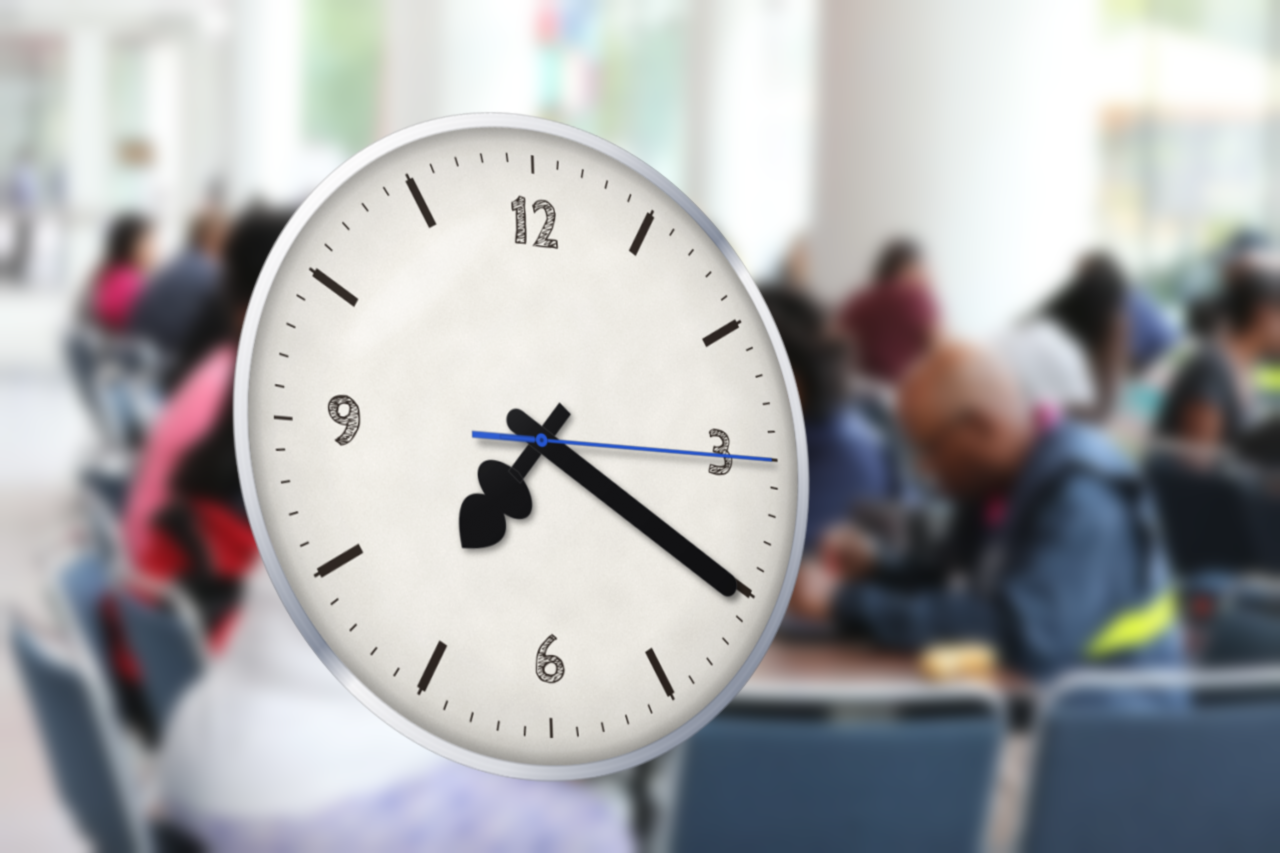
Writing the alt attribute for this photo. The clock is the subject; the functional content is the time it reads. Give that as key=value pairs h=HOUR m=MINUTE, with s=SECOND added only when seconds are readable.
h=7 m=20 s=15
